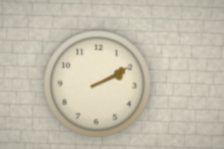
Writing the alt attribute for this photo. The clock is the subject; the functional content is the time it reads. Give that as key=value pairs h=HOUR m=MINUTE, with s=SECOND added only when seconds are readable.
h=2 m=10
